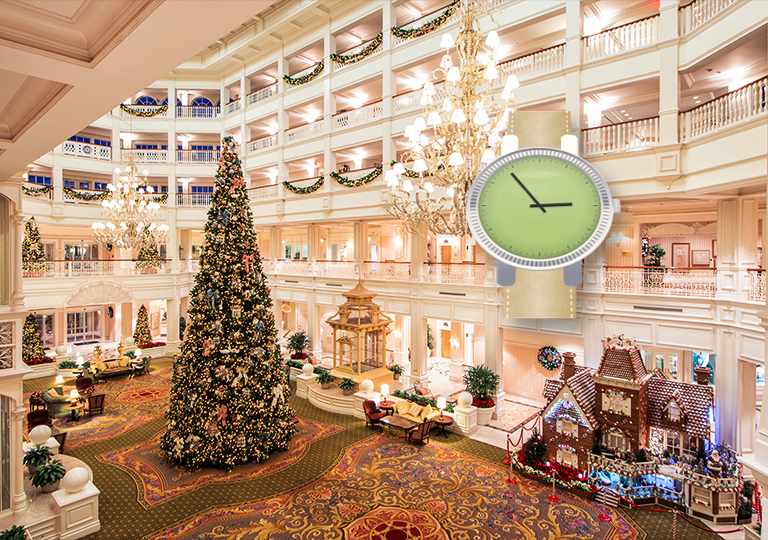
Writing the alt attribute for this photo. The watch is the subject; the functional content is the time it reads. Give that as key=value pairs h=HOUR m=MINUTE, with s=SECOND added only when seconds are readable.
h=2 m=54
